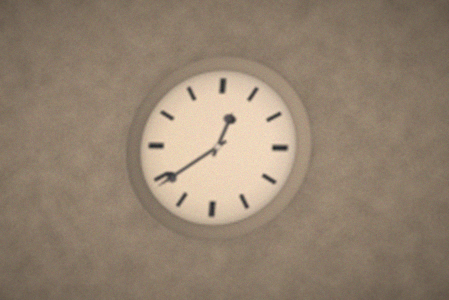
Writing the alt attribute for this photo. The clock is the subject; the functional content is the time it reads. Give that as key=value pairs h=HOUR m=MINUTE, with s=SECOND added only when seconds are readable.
h=12 m=39
